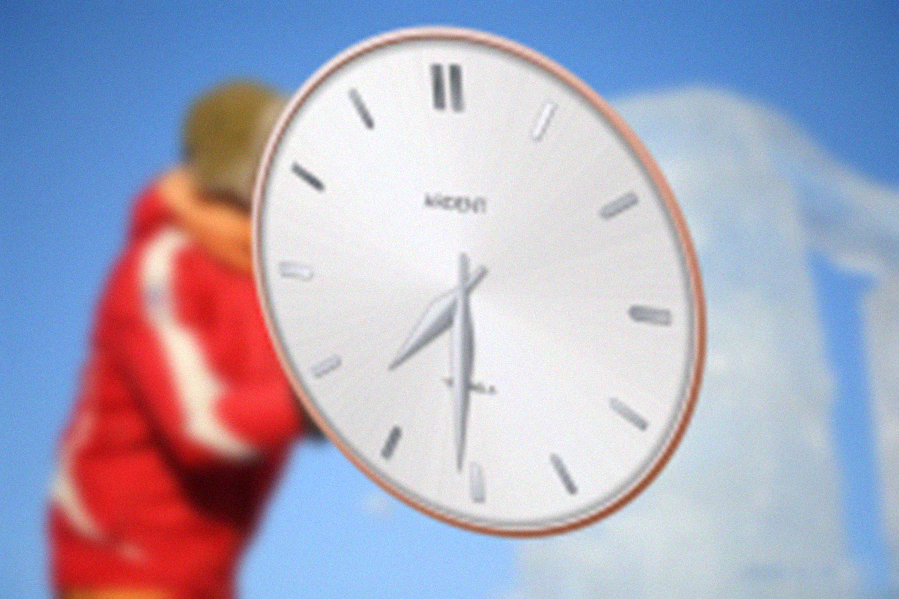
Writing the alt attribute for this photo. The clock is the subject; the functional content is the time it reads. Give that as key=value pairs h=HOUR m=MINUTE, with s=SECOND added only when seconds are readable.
h=7 m=31
